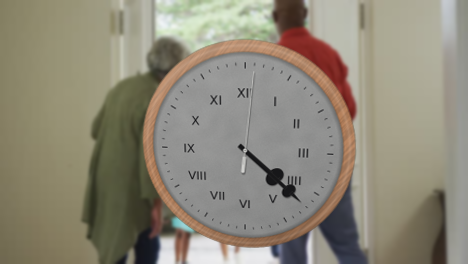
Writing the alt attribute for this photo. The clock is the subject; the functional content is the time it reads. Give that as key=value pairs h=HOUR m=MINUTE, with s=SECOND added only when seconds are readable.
h=4 m=22 s=1
